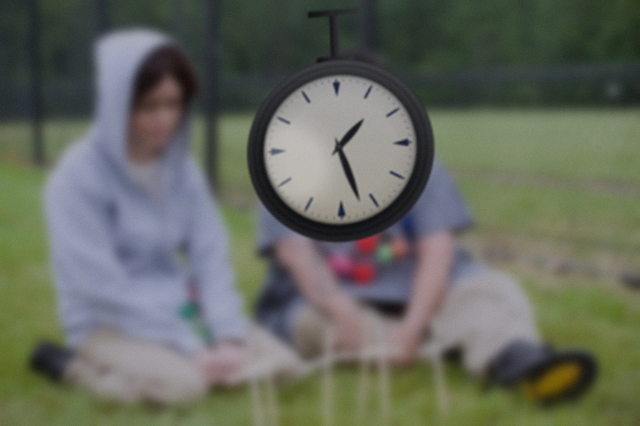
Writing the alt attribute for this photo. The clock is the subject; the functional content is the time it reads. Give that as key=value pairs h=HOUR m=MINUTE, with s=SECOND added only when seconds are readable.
h=1 m=27
